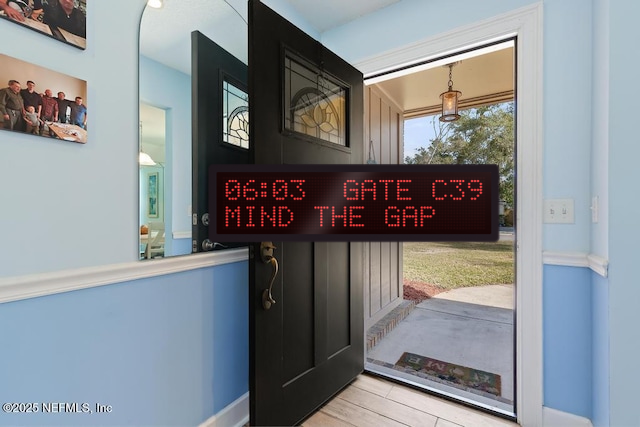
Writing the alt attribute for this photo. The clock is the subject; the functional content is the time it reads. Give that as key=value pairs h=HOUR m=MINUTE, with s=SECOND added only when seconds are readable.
h=6 m=3
